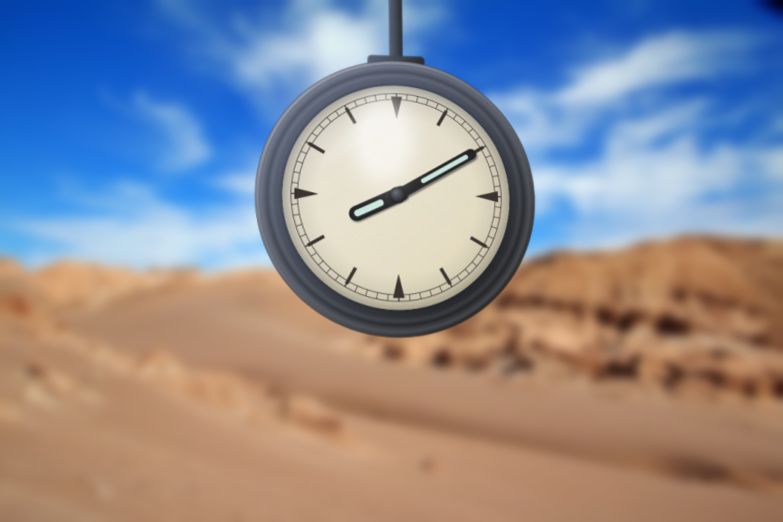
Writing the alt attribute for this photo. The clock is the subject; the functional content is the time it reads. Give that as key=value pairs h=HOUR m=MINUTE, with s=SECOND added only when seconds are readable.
h=8 m=10
